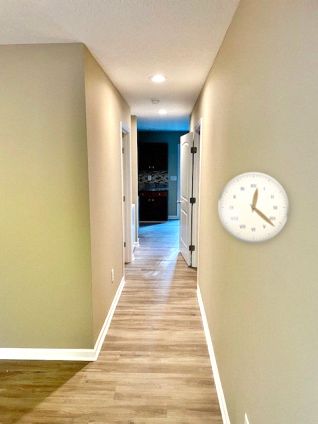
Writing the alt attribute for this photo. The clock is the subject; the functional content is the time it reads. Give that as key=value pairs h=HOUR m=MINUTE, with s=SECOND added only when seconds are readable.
h=12 m=22
